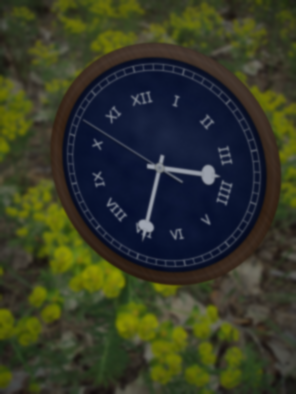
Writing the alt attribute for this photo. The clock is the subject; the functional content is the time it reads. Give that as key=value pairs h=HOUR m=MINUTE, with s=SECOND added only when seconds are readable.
h=3 m=34 s=52
